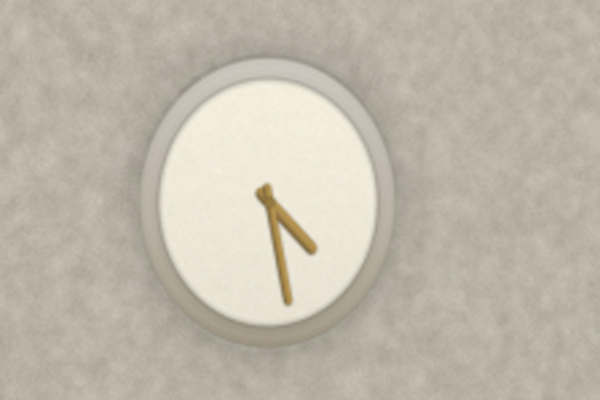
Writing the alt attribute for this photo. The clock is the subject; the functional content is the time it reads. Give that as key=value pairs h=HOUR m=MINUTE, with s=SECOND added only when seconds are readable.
h=4 m=28
